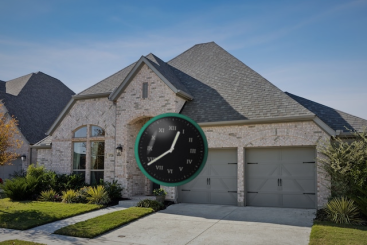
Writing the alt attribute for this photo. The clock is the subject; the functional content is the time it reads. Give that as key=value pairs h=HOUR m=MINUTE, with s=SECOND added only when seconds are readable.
h=12 m=39
